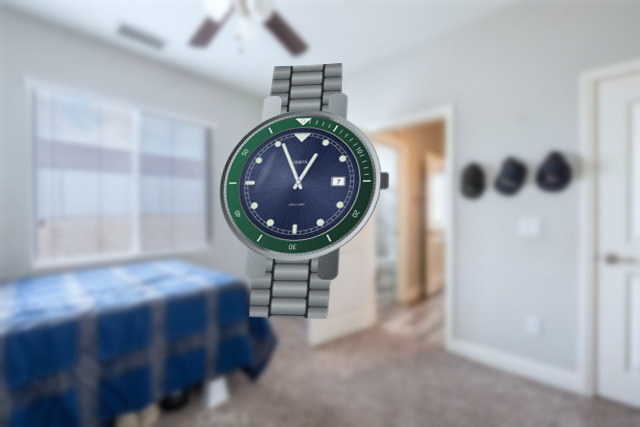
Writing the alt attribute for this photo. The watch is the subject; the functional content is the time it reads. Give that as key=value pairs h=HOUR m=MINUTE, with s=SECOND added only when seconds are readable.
h=12 m=56
